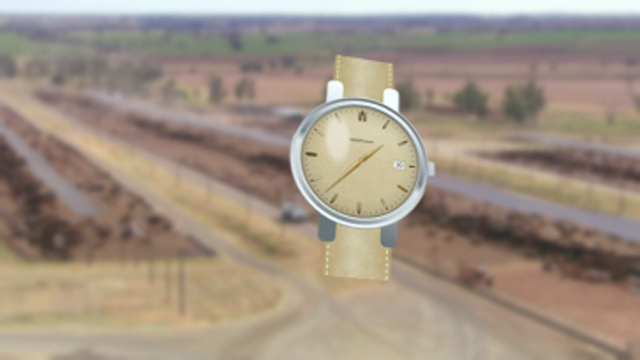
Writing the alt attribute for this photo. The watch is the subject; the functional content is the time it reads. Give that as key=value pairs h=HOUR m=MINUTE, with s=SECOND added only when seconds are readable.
h=1 m=37
